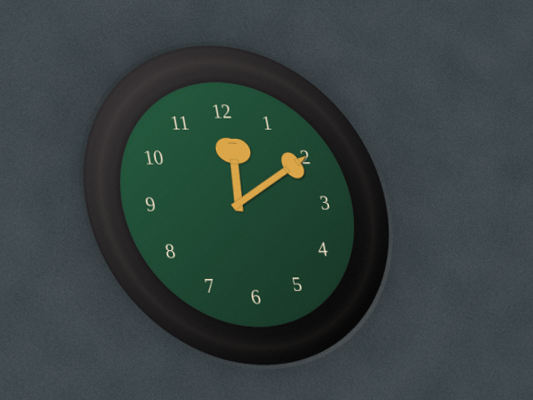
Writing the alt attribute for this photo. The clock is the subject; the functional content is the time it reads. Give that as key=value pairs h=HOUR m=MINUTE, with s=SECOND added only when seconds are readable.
h=12 m=10
